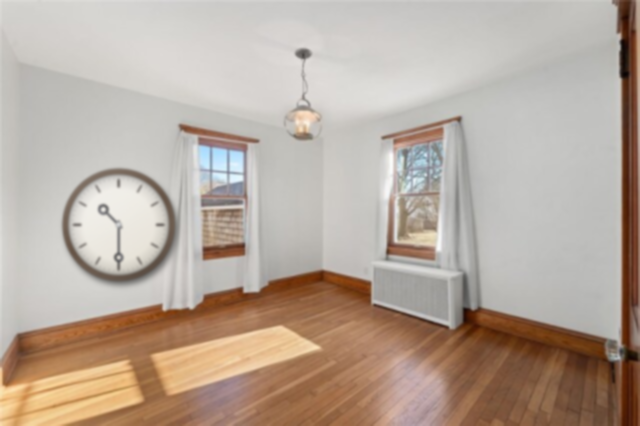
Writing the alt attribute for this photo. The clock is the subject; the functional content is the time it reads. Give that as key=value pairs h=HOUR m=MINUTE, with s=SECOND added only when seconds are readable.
h=10 m=30
